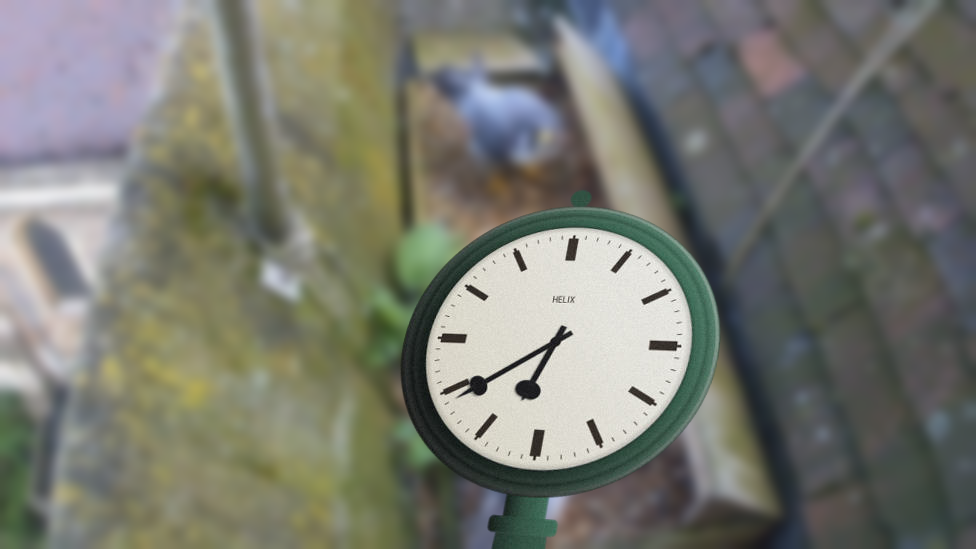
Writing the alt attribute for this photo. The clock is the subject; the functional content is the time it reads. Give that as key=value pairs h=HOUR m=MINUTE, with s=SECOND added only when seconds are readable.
h=6 m=39
